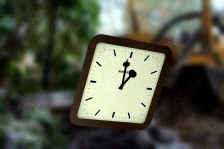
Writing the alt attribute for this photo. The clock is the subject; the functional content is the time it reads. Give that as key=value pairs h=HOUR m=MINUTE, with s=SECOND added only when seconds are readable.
h=12 m=59
